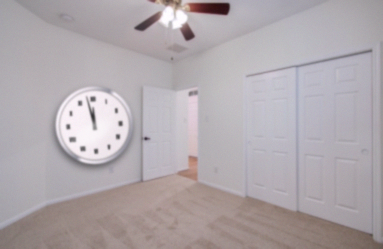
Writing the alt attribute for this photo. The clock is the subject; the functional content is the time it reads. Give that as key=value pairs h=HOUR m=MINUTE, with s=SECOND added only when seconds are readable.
h=11 m=58
